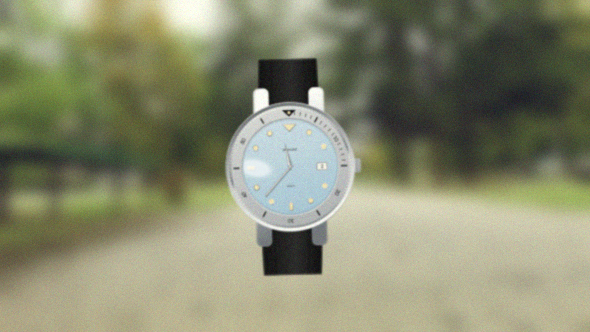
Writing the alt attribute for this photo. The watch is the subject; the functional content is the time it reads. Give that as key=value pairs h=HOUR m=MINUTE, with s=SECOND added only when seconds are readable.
h=11 m=37
